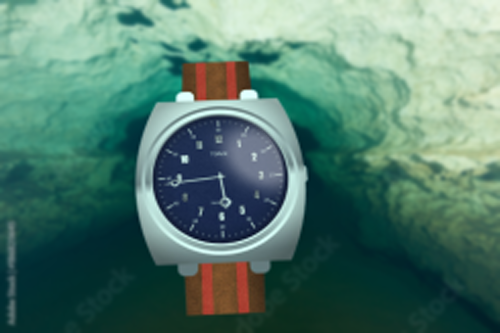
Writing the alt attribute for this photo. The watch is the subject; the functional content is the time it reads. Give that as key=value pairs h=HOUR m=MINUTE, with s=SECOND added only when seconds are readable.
h=5 m=44
